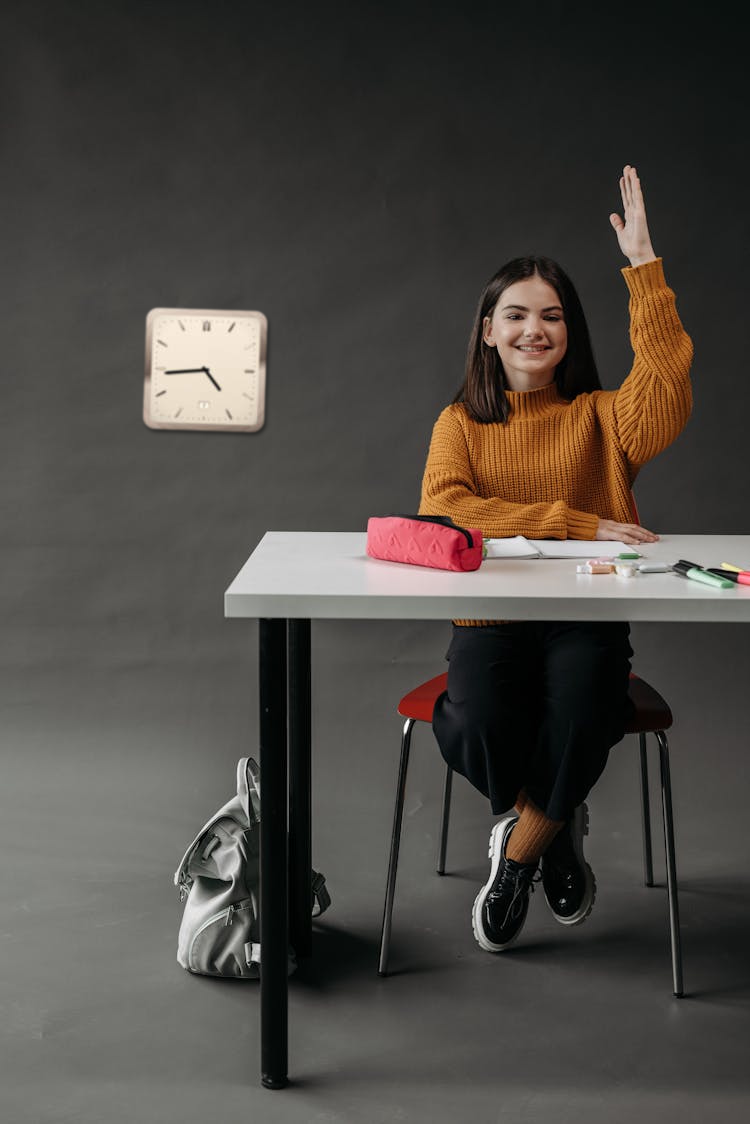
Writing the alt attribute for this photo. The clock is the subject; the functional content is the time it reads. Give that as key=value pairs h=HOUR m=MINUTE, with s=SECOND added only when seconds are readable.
h=4 m=44
